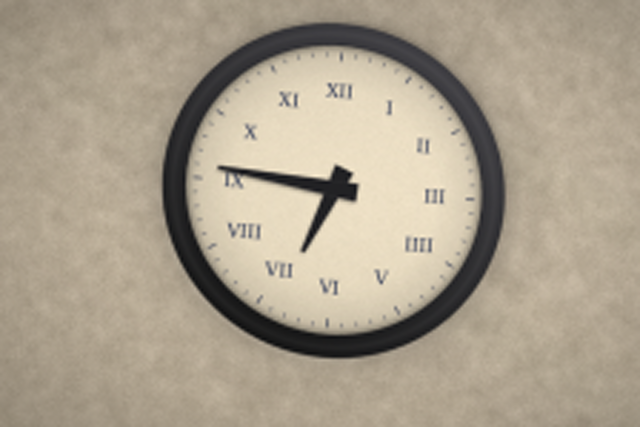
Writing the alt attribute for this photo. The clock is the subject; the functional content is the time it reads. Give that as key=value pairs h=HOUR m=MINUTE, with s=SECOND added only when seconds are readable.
h=6 m=46
